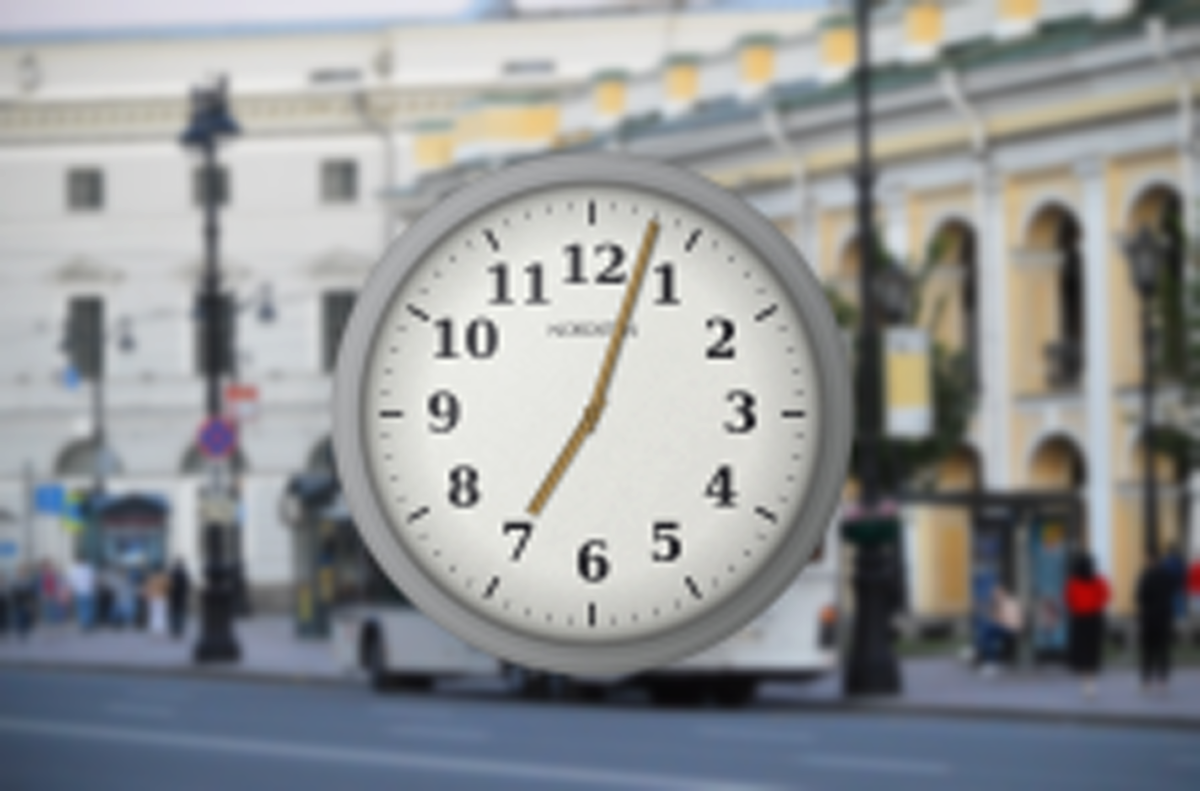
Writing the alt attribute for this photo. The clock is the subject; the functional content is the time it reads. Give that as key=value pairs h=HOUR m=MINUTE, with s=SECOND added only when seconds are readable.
h=7 m=3
